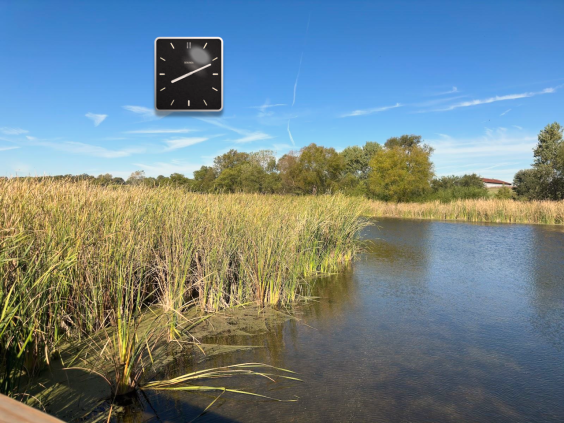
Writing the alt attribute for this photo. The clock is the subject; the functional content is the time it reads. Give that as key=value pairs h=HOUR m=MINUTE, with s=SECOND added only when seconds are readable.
h=8 m=11
